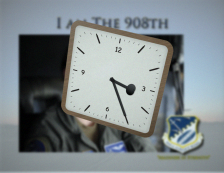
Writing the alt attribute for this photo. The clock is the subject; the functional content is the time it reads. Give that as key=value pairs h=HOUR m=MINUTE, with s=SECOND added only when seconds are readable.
h=3 m=25
